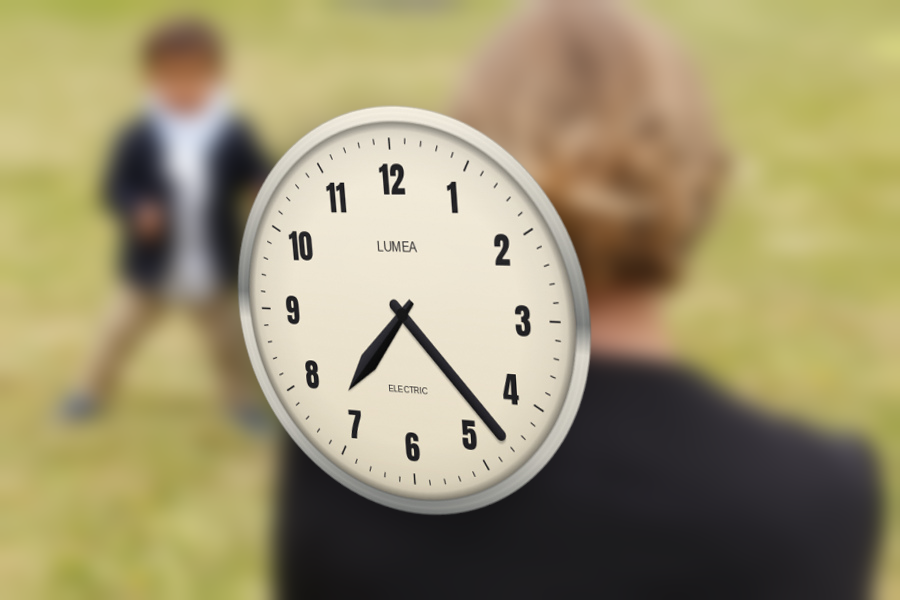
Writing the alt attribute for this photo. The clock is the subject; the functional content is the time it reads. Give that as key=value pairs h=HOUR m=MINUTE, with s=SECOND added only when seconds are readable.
h=7 m=23
